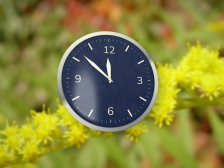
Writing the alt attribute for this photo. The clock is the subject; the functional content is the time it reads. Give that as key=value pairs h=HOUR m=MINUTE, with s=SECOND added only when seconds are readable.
h=11 m=52
